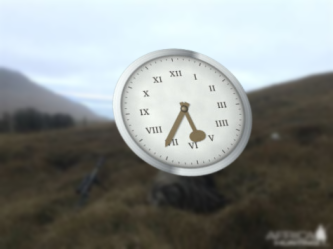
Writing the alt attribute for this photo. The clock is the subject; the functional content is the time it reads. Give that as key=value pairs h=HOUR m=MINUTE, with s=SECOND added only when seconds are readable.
h=5 m=36
